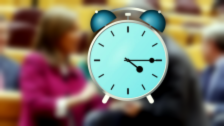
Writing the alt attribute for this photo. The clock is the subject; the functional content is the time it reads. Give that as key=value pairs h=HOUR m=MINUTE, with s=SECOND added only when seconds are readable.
h=4 m=15
